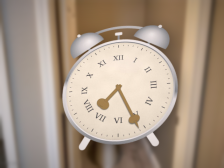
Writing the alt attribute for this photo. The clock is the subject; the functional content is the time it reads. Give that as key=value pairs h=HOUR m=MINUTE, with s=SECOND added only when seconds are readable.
h=7 m=26
